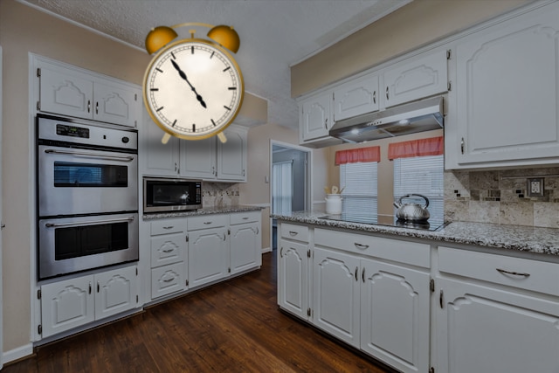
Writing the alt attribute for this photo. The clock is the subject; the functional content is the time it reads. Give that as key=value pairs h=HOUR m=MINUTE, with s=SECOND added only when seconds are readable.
h=4 m=54
